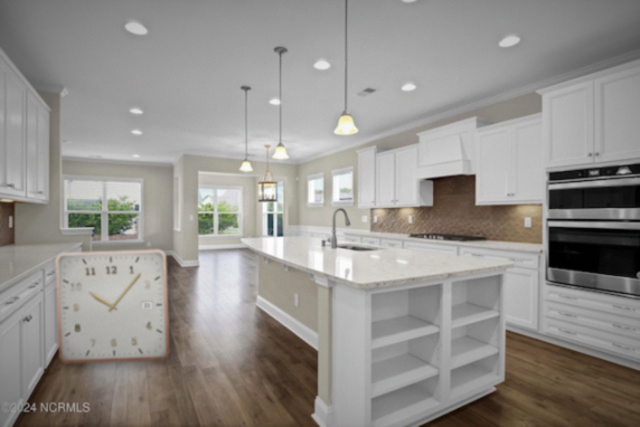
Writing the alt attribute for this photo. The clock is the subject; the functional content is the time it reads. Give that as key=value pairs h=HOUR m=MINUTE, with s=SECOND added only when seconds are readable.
h=10 m=7
